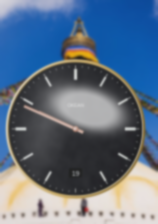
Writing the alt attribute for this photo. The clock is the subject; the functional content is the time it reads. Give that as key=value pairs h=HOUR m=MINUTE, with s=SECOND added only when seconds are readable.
h=9 m=49
